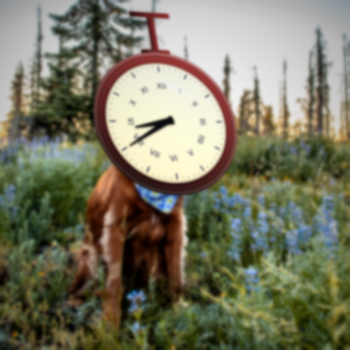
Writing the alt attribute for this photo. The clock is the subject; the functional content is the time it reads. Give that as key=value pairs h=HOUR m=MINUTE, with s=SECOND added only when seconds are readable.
h=8 m=40
